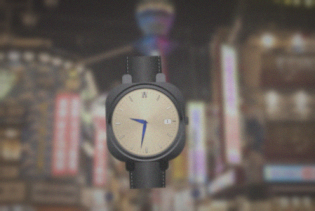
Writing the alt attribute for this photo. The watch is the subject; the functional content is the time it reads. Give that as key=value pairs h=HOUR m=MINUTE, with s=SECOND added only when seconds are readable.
h=9 m=32
